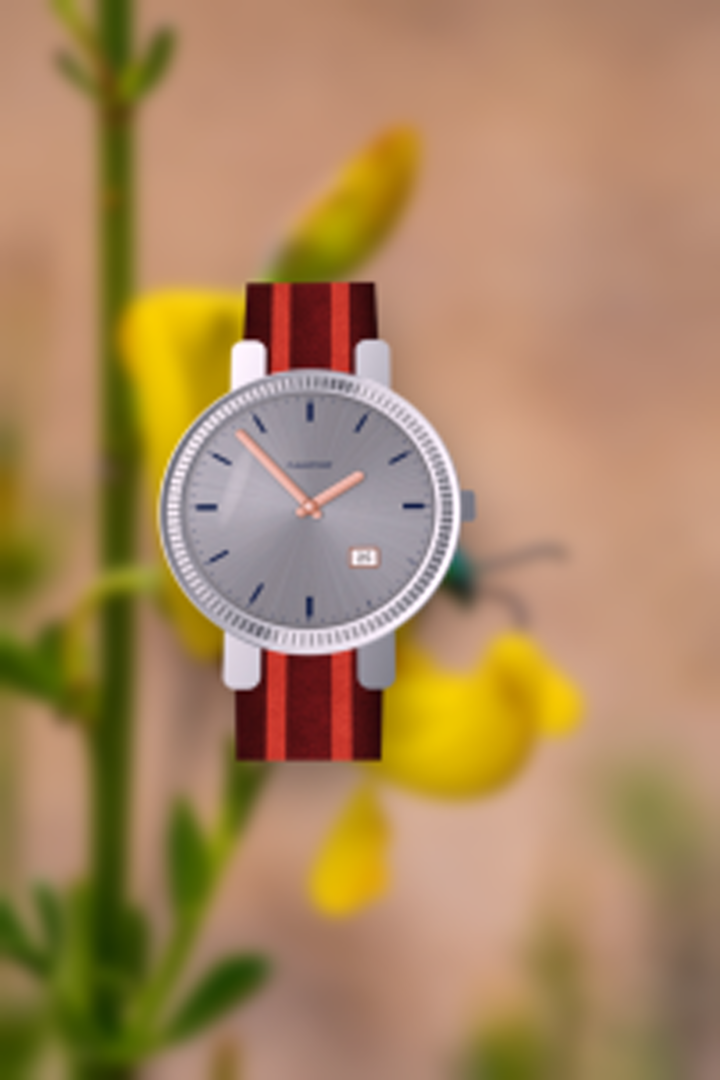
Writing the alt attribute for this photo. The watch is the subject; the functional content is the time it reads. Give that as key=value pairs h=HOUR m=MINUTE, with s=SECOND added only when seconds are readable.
h=1 m=53
